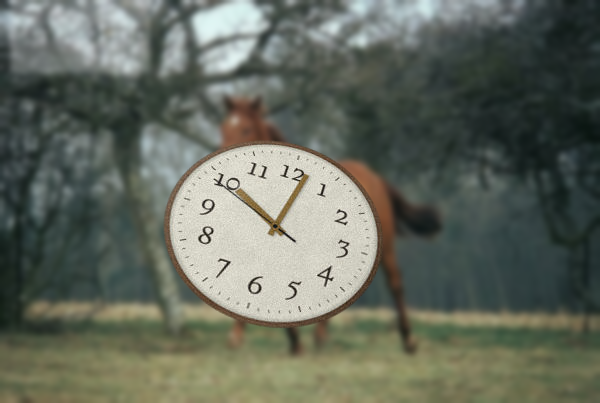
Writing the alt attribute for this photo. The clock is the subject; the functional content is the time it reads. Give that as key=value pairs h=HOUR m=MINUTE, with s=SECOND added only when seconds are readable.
h=10 m=1 s=49
